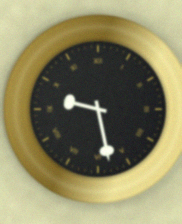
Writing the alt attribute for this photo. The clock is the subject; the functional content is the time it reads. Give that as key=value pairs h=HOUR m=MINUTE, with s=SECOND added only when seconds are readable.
h=9 m=28
